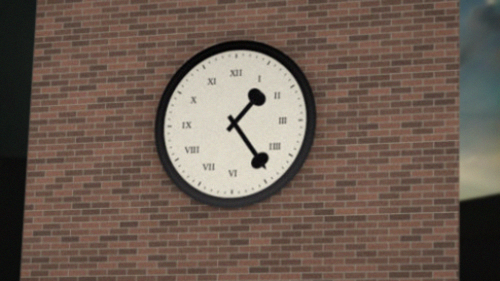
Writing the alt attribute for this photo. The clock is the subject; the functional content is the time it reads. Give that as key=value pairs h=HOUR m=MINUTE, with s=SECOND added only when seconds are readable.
h=1 m=24
